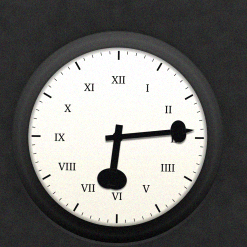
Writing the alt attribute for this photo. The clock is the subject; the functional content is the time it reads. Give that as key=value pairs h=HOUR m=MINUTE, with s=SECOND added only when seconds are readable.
h=6 m=14
